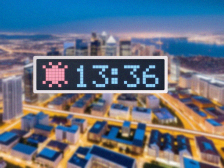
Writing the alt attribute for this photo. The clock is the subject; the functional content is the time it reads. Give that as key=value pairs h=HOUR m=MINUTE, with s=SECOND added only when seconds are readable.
h=13 m=36
